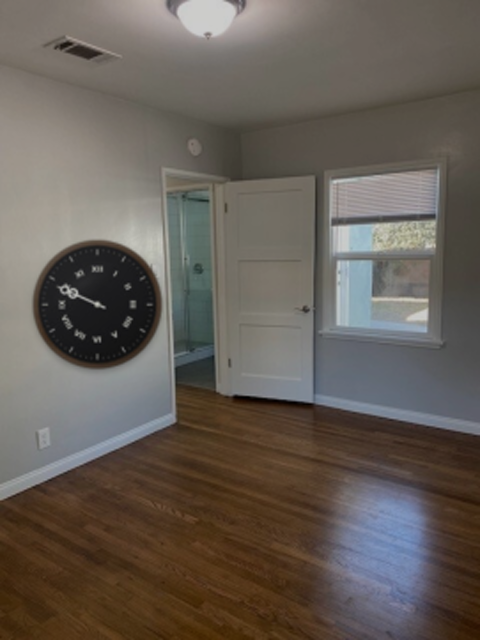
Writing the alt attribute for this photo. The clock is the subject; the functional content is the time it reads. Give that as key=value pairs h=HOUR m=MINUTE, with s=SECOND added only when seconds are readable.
h=9 m=49
